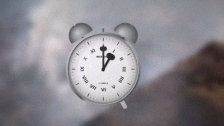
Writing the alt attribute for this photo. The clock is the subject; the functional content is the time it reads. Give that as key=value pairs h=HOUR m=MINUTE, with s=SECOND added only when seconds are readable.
h=1 m=0
